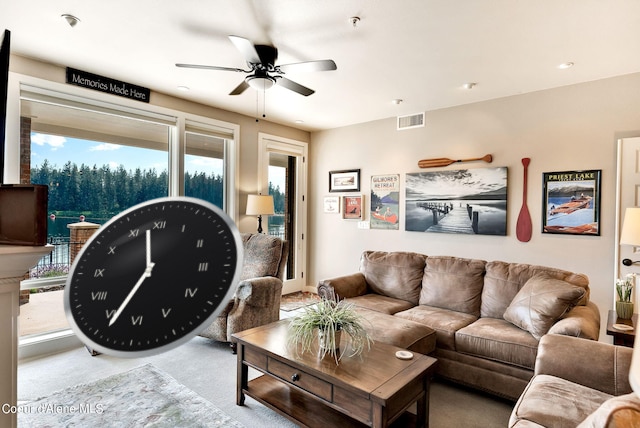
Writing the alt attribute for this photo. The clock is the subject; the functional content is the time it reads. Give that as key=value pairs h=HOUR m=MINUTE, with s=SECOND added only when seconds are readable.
h=11 m=34
